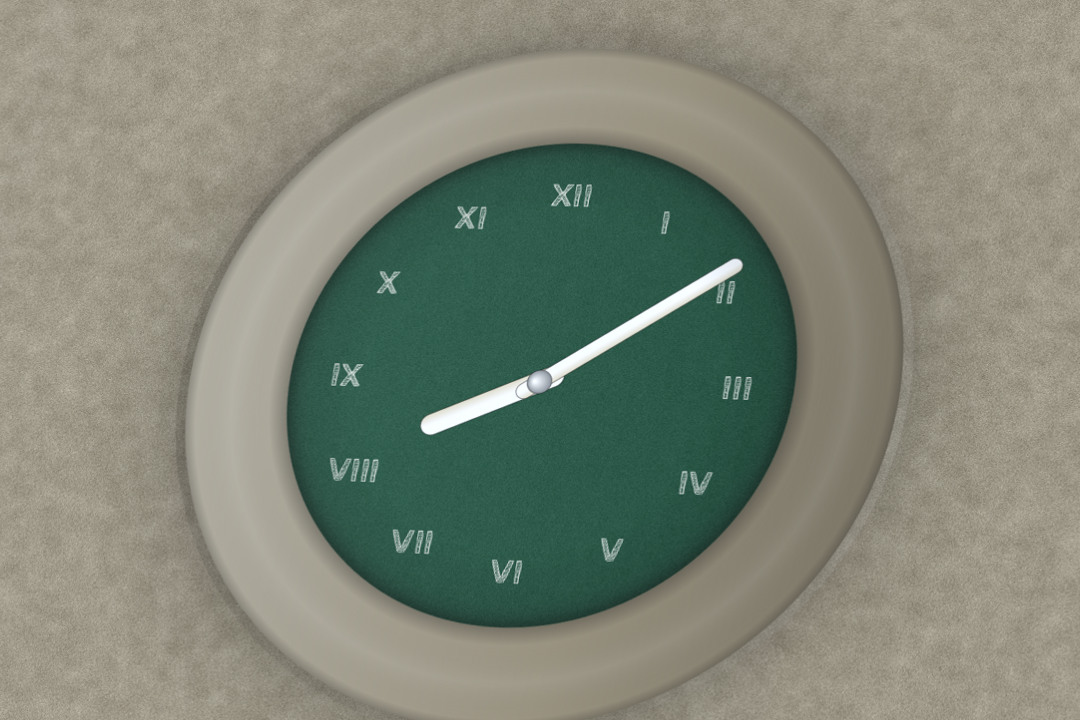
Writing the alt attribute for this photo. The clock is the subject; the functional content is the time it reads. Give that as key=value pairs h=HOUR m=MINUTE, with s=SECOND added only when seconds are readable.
h=8 m=9
